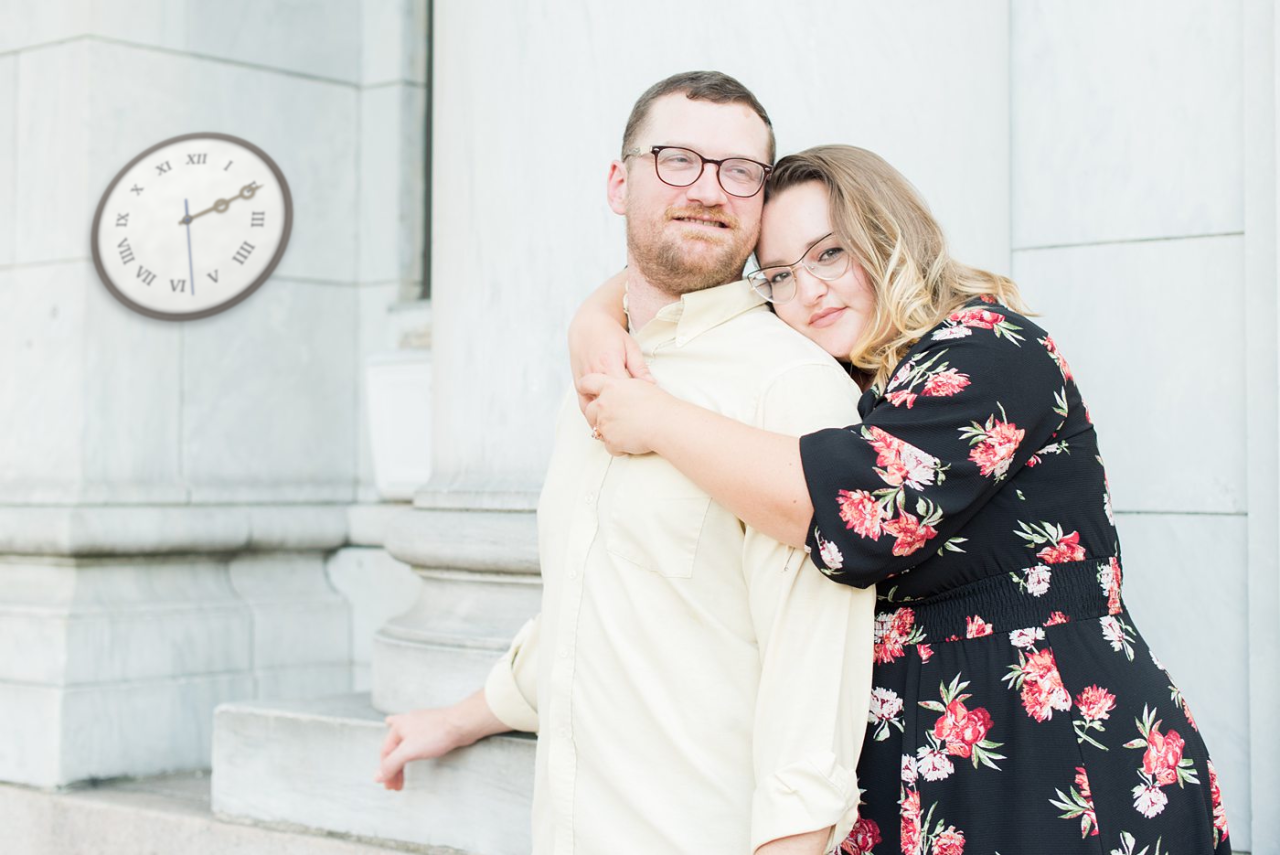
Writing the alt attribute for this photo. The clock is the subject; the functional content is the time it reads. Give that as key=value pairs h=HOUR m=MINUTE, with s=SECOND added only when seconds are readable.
h=2 m=10 s=28
